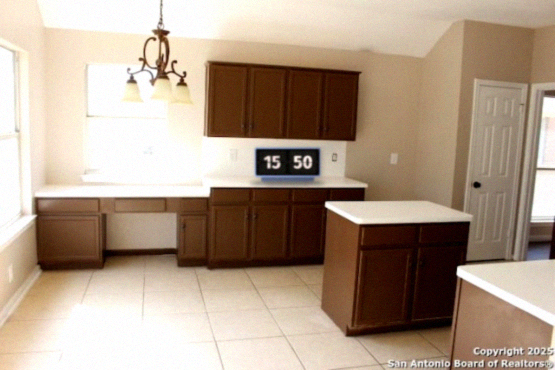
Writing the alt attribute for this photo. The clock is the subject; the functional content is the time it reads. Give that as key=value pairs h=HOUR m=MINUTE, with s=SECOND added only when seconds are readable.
h=15 m=50
